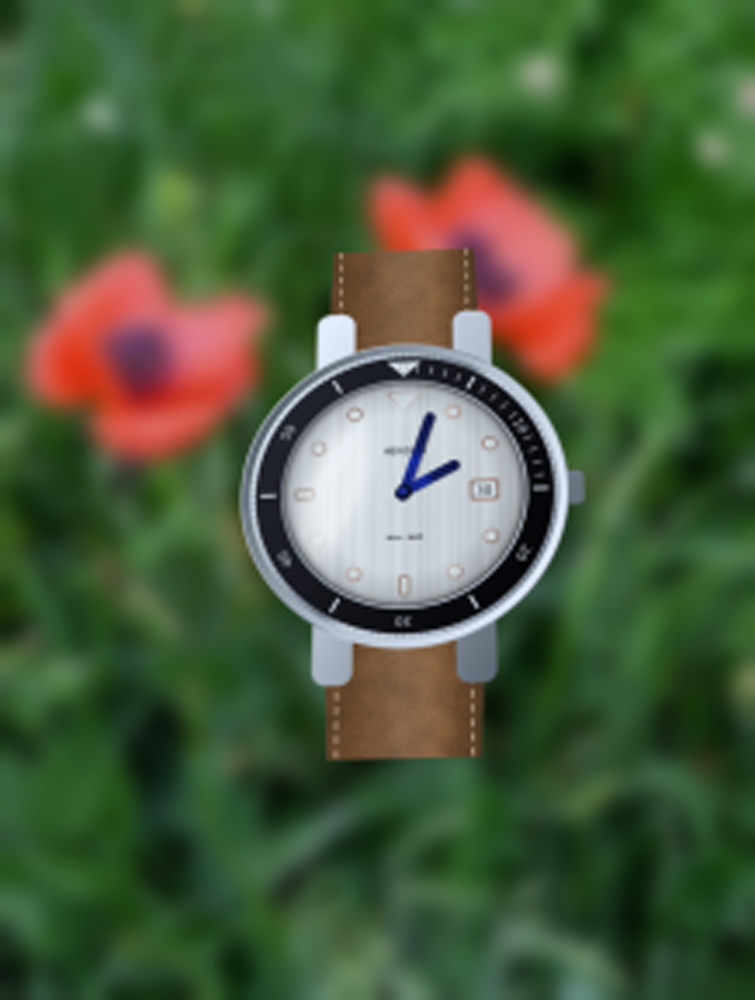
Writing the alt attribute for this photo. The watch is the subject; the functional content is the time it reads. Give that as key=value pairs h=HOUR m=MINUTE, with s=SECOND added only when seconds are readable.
h=2 m=3
